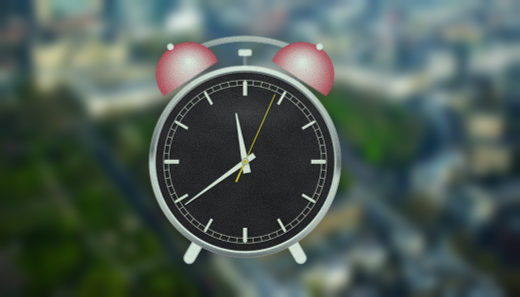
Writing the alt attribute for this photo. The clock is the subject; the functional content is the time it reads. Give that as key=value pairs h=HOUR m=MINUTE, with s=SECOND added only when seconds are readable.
h=11 m=39 s=4
